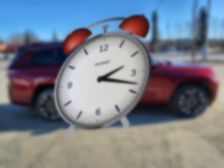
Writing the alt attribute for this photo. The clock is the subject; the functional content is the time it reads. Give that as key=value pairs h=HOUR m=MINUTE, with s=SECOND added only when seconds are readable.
h=2 m=18
